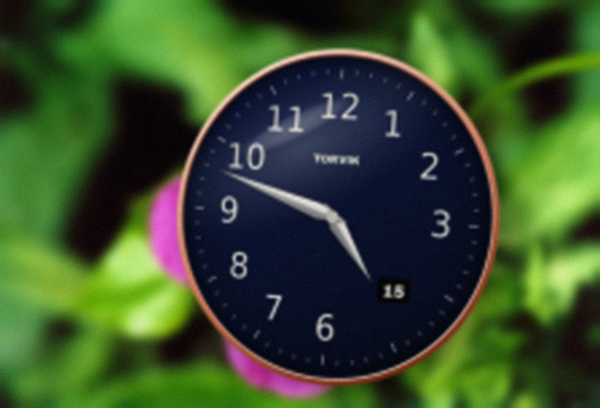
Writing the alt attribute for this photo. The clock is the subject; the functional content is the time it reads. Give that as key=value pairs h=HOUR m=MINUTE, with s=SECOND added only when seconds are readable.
h=4 m=48
